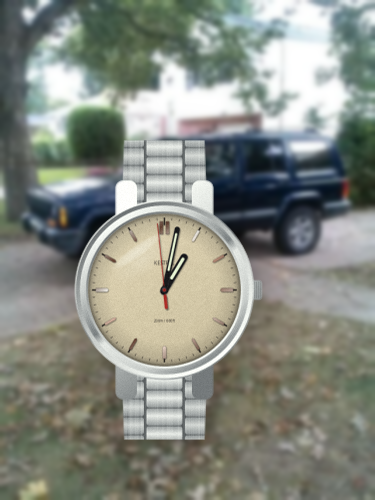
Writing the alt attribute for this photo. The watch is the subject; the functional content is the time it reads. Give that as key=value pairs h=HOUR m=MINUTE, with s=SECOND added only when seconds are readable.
h=1 m=1 s=59
